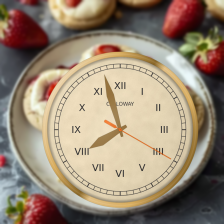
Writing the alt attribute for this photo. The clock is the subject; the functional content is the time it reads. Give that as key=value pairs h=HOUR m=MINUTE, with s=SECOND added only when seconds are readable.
h=7 m=57 s=20
